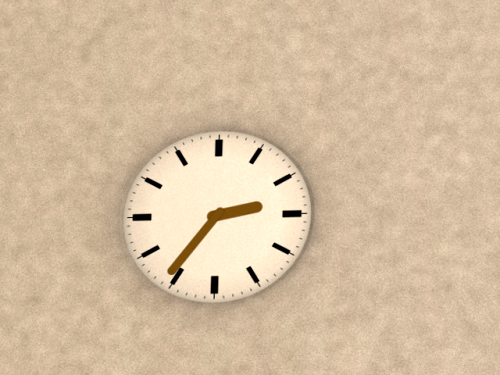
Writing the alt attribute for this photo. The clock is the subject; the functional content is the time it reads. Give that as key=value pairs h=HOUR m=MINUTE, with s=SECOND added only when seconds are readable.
h=2 m=36
